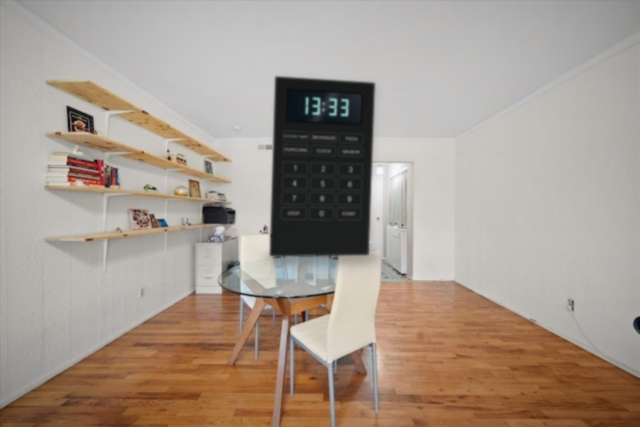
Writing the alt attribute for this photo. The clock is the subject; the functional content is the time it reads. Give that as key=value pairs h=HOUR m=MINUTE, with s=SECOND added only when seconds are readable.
h=13 m=33
